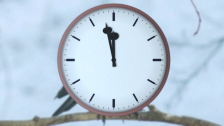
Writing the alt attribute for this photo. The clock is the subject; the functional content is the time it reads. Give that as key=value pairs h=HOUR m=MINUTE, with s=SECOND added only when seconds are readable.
h=11 m=58
